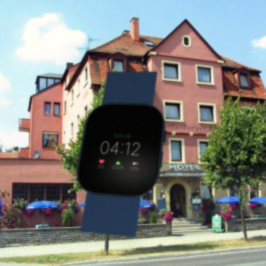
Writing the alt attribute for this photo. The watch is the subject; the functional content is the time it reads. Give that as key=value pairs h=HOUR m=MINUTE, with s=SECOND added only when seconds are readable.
h=4 m=12
